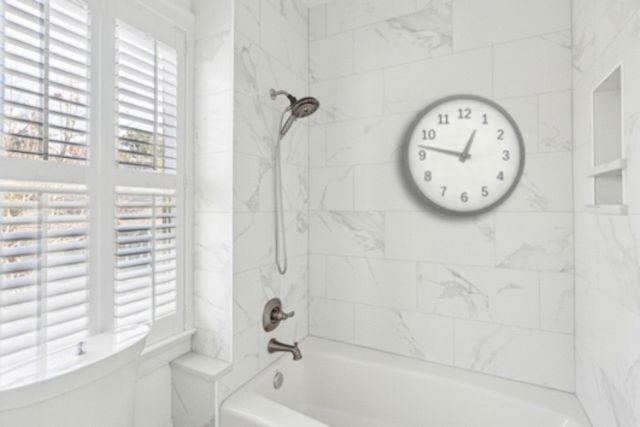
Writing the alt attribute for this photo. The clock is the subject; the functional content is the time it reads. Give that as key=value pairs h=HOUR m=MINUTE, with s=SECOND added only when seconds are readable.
h=12 m=47
